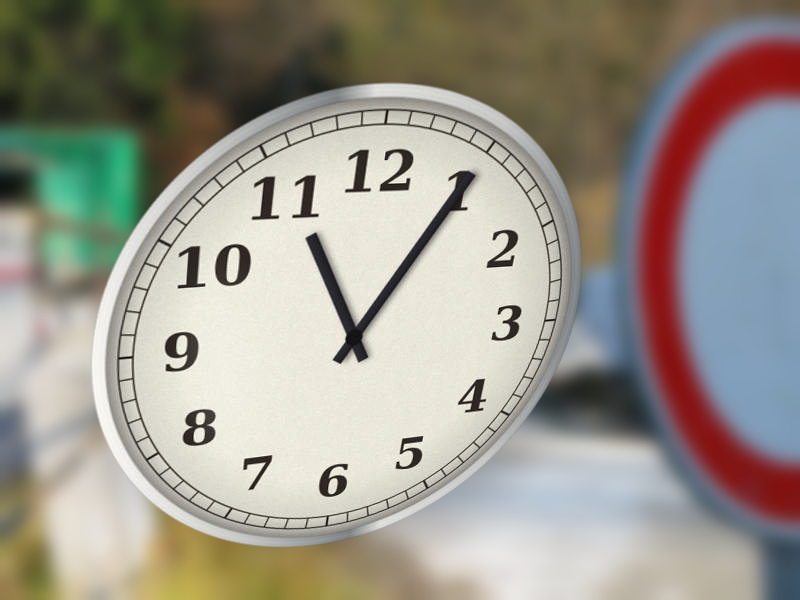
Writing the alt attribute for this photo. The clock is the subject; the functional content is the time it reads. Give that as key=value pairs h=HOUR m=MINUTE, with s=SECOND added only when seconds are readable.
h=11 m=5
